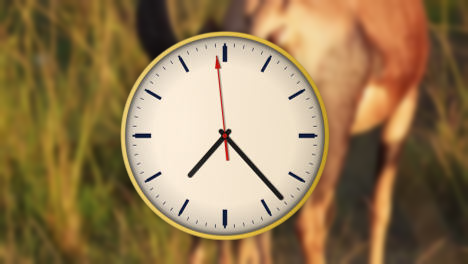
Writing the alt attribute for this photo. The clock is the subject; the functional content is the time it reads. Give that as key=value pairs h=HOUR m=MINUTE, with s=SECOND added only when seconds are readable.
h=7 m=22 s=59
